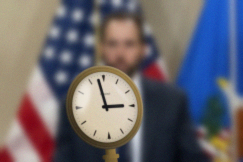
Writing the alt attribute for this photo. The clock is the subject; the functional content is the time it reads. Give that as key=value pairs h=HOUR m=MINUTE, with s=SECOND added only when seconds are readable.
h=2 m=58
